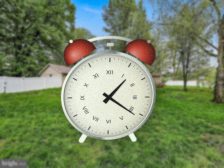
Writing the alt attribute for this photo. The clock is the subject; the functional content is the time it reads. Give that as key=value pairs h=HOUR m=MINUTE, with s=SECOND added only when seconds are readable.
h=1 m=21
